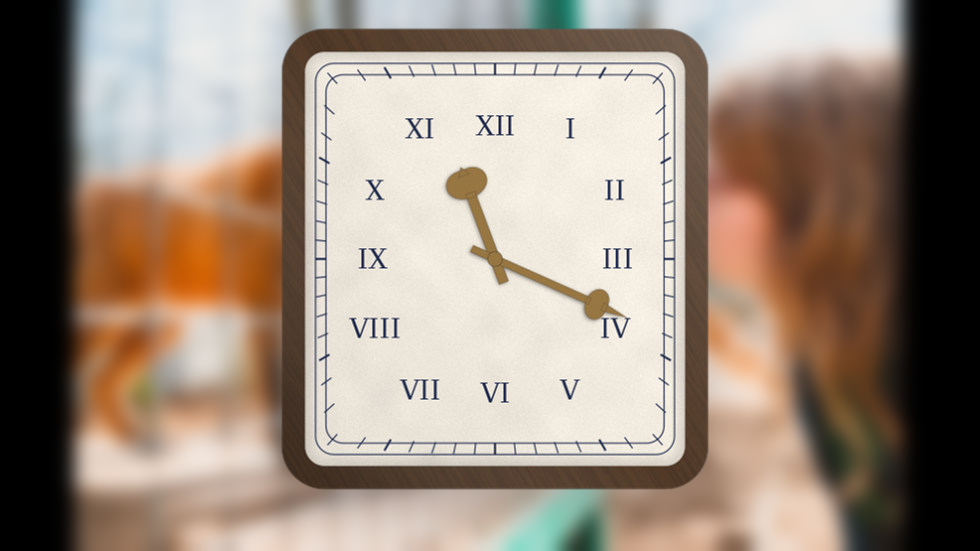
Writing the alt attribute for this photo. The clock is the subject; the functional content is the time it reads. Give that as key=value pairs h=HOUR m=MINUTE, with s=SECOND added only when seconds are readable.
h=11 m=19
